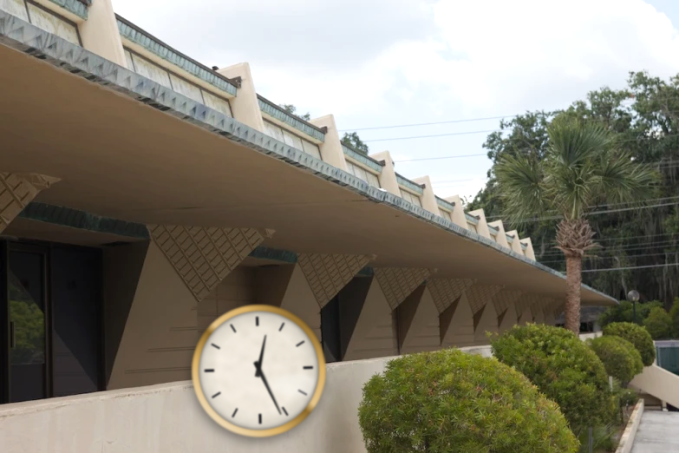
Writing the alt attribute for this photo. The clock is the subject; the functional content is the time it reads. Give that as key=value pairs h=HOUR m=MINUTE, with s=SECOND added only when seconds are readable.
h=12 m=26
